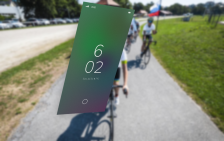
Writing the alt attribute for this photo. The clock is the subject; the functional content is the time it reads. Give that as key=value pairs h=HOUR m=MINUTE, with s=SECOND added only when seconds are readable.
h=6 m=2
